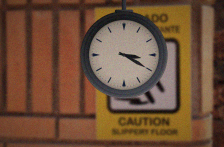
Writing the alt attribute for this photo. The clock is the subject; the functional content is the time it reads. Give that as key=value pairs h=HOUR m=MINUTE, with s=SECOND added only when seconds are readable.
h=3 m=20
